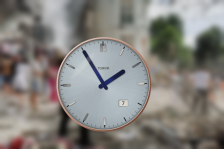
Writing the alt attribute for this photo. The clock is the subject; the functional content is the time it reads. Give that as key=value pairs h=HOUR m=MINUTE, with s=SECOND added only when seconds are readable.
h=1 m=55
